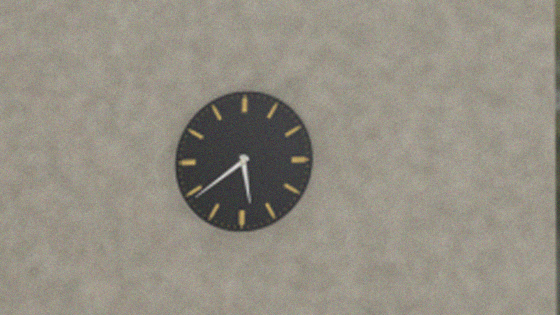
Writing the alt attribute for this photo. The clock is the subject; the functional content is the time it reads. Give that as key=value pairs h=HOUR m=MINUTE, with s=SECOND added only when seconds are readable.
h=5 m=39
